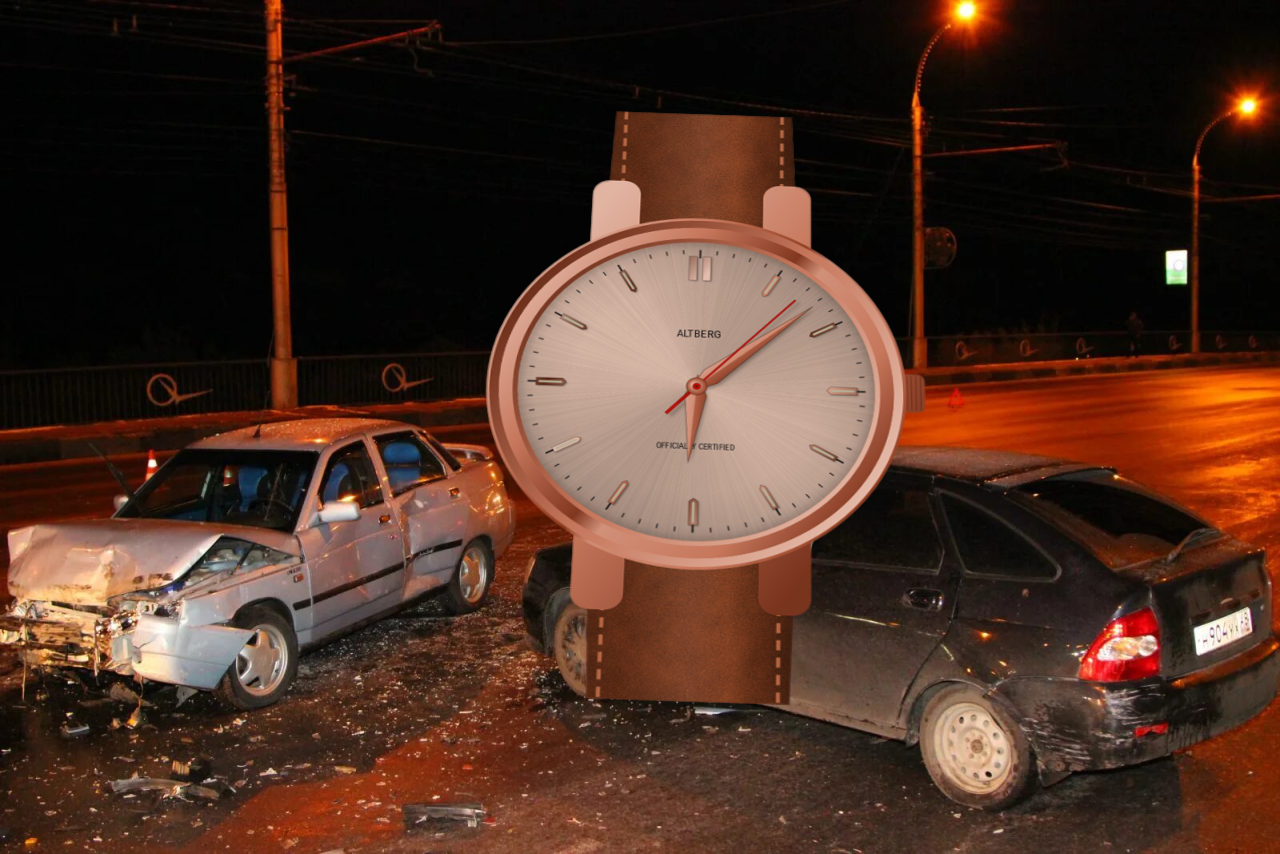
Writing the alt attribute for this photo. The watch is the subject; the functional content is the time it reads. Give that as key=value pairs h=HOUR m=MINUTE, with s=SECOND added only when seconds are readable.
h=6 m=8 s=7
